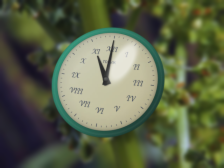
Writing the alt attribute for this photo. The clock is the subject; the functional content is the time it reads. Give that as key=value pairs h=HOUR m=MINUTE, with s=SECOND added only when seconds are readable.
h=11 m=0
